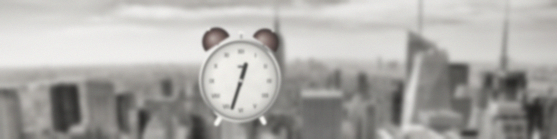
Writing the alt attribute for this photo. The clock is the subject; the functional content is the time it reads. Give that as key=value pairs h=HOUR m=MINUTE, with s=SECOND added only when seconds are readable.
h=12 m=33
